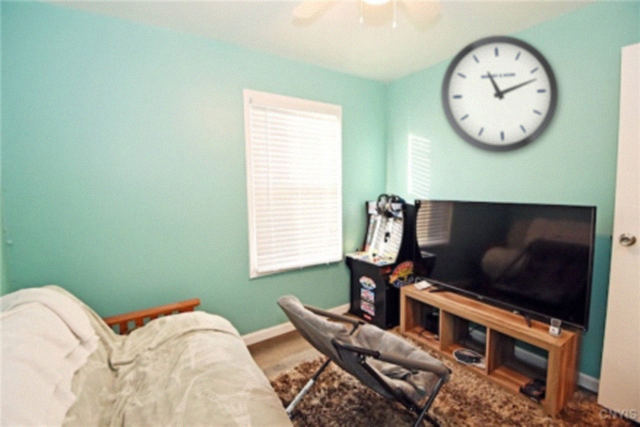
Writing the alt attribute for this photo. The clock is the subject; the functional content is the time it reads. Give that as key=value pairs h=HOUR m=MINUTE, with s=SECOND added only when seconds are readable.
h=11 m=12
